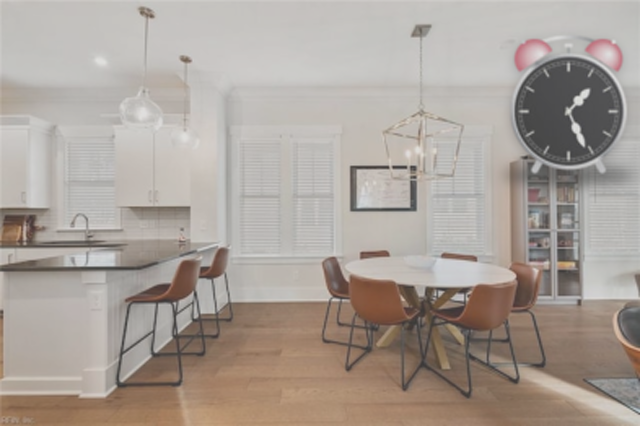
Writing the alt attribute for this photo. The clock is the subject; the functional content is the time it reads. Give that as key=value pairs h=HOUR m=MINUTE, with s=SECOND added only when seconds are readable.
h=1 m=26
